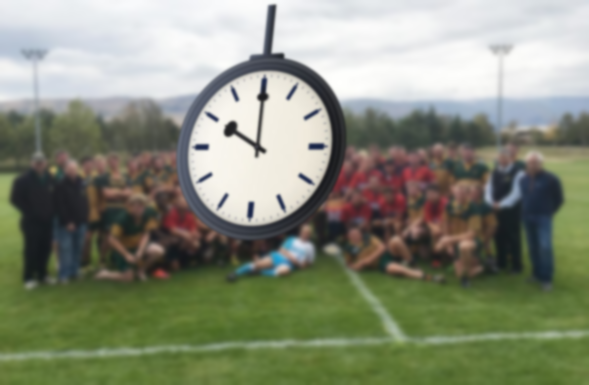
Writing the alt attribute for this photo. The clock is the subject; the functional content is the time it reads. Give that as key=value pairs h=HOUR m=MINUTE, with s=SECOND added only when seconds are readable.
h=10 m=0
